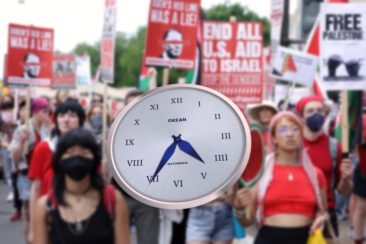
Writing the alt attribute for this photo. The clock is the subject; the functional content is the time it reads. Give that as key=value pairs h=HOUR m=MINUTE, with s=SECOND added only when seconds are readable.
h=4 m=35
